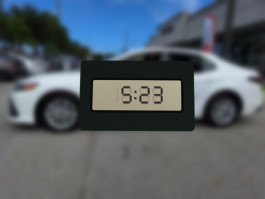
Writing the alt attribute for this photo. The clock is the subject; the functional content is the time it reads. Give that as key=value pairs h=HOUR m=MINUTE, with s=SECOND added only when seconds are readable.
h=5 m=23
